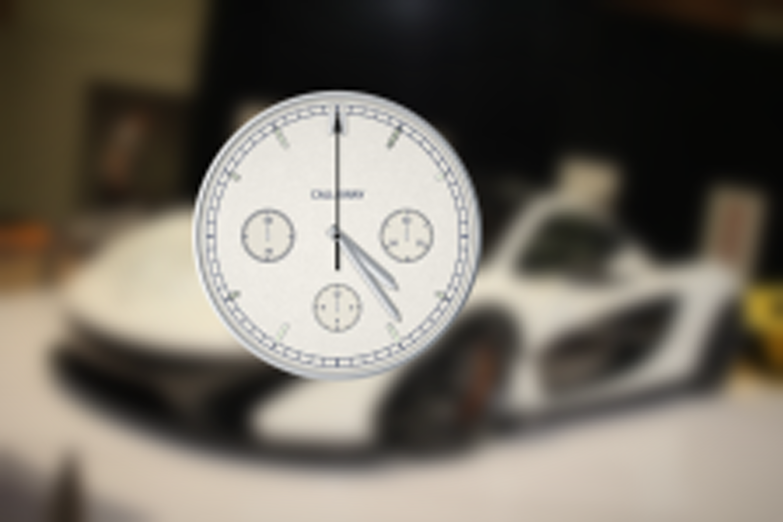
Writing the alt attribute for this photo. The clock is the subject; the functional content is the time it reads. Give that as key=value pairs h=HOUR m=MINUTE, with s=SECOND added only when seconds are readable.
h=4 m=24
